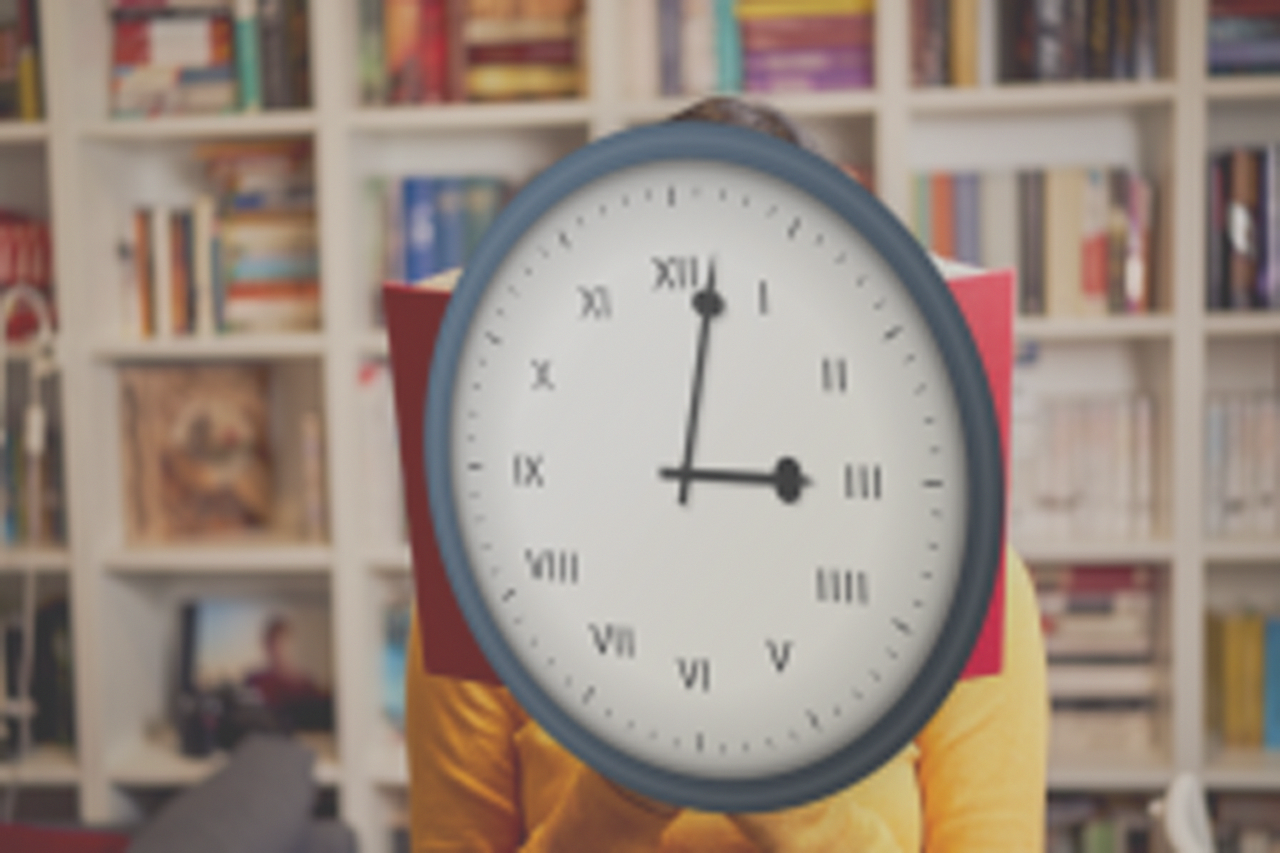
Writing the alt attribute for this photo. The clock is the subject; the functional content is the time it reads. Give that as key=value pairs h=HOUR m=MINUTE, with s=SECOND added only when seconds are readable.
h=3 m=2
